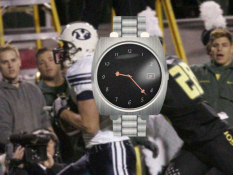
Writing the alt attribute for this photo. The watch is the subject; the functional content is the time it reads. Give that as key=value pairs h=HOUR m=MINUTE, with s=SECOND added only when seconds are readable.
h=9 m=23
